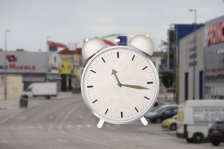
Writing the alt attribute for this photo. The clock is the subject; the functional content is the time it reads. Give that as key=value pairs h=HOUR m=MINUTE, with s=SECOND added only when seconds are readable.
h=11 m=17
